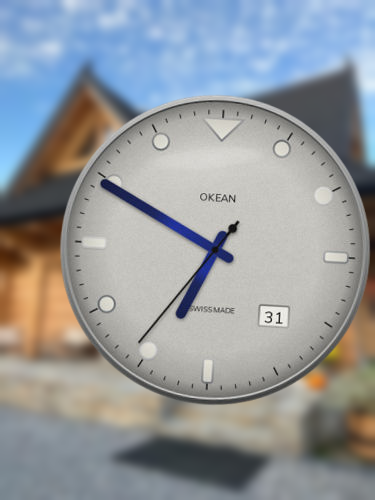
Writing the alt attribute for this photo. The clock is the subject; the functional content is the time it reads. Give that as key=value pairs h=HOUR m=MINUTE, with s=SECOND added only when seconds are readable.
h=6 m=49 s=36
